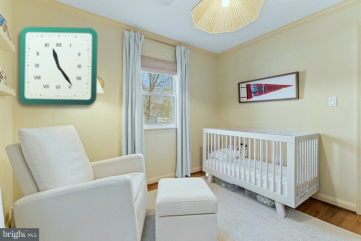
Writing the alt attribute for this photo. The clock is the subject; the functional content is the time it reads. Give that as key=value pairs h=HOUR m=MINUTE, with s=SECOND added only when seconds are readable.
h=11 m=24
